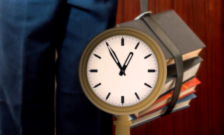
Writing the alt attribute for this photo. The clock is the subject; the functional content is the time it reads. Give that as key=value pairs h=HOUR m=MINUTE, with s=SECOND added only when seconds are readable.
h=12 m=55
